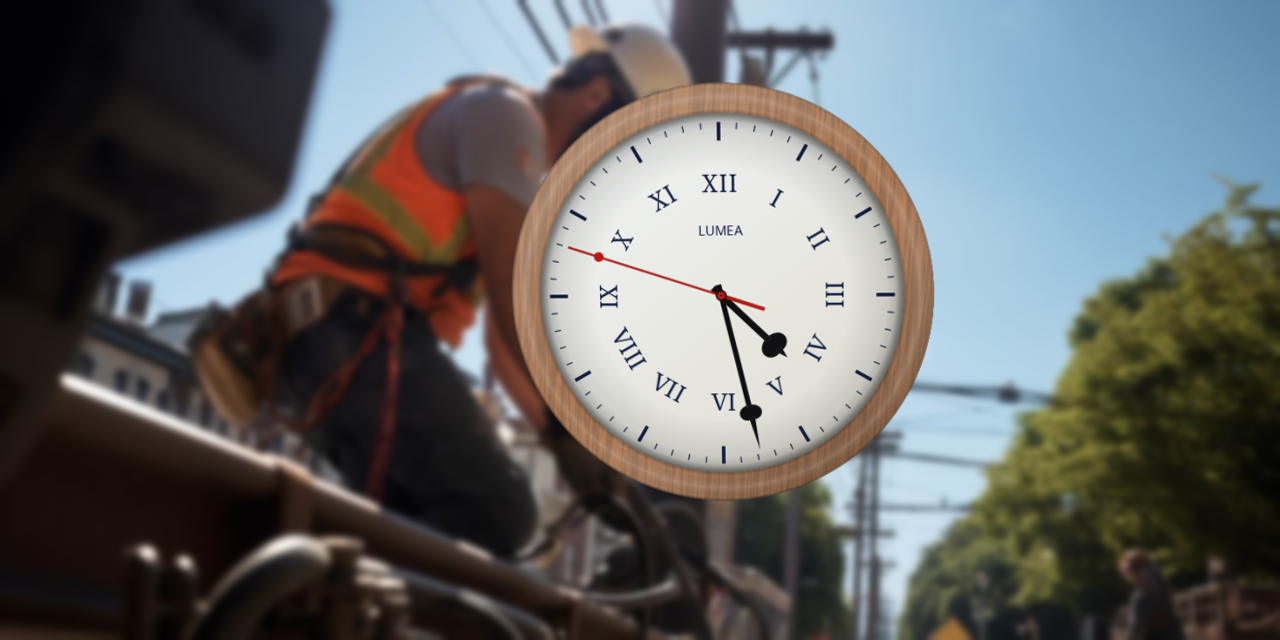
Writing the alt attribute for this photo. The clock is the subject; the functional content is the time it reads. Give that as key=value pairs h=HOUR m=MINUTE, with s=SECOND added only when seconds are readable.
h=4 m=27 s=48
